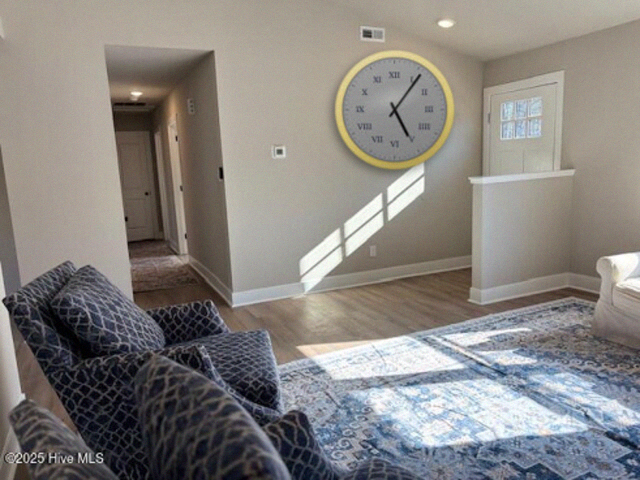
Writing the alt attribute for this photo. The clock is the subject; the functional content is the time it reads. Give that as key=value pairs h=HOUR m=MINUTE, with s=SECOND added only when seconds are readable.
h=5 m=6
